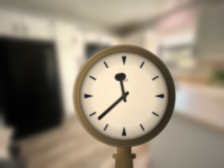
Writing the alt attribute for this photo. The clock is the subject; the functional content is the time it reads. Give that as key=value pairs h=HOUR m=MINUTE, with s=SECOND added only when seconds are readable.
h=11 m=38
